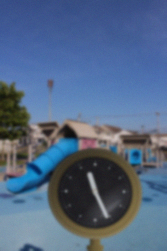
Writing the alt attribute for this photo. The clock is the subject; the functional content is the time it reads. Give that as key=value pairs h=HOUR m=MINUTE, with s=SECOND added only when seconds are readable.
h=11 m=26
